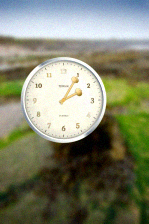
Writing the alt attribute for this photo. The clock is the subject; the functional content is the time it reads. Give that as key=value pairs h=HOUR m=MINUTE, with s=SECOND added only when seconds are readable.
h=2 m=5
